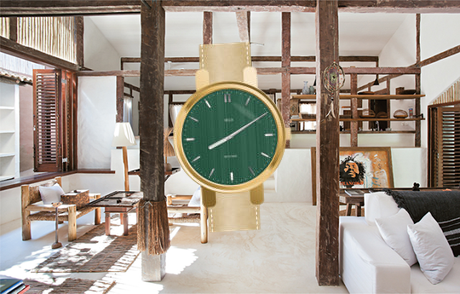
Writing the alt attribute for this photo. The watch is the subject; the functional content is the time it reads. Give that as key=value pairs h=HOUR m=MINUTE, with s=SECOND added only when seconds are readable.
h=8 m=10
